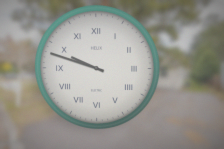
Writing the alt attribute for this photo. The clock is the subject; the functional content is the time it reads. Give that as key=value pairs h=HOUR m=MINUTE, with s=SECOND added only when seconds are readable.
h=9 m=48
